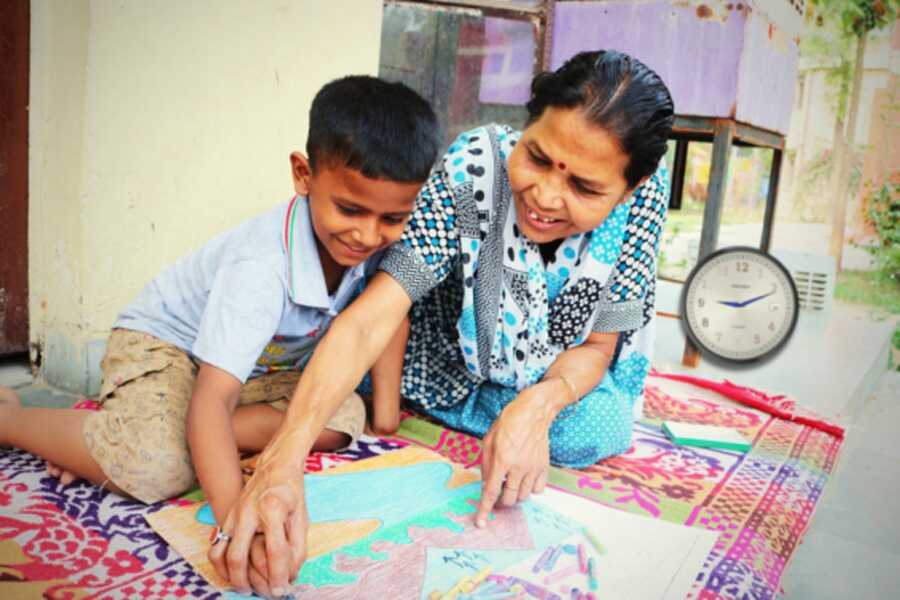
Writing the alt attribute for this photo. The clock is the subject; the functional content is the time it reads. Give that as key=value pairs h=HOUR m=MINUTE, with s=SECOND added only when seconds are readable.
h=9 m=11
